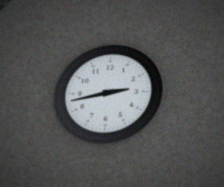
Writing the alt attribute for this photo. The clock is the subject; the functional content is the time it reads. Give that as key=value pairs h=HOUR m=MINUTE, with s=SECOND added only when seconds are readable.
h=2 m=43
